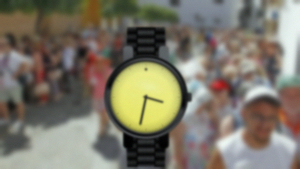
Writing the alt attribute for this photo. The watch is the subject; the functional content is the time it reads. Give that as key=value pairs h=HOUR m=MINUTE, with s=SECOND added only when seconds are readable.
h=3 m=32
